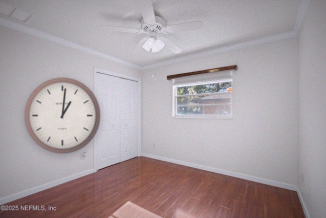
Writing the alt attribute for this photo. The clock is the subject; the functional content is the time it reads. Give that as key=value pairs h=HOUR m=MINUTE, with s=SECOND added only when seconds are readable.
h=1 m=1
